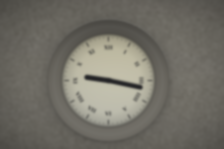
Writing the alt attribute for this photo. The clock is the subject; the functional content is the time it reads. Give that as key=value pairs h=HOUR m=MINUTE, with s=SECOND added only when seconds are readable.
h=9 m=17
